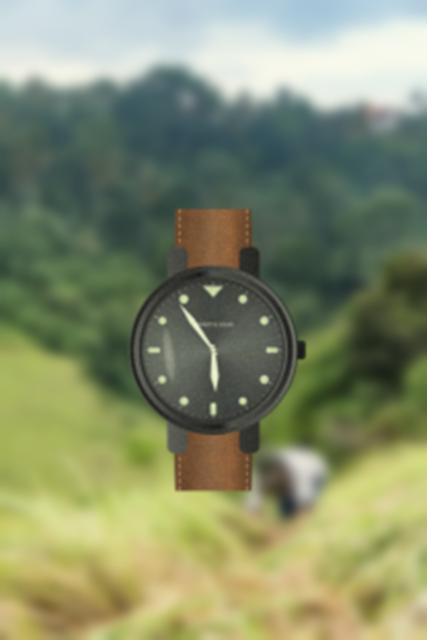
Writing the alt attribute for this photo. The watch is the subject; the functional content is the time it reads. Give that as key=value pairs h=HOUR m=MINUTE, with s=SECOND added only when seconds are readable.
h=5 m=54
